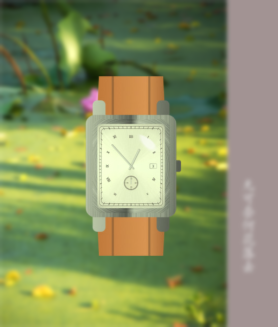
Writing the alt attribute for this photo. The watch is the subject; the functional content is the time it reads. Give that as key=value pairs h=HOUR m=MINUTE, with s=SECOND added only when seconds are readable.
h=12 m=53
